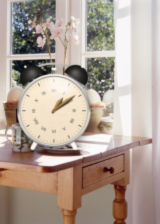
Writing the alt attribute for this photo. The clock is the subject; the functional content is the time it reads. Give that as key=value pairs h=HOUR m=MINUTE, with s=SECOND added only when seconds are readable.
h=1 m=9
